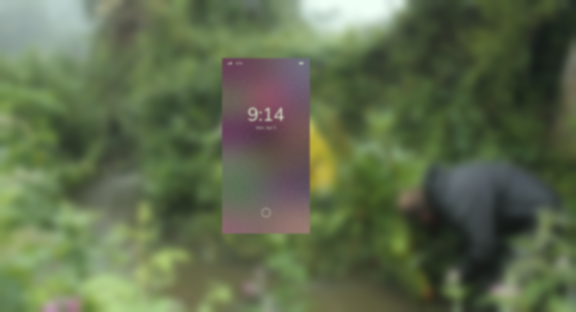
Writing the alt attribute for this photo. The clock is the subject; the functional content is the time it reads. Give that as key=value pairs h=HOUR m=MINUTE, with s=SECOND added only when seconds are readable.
h=9 m=14
